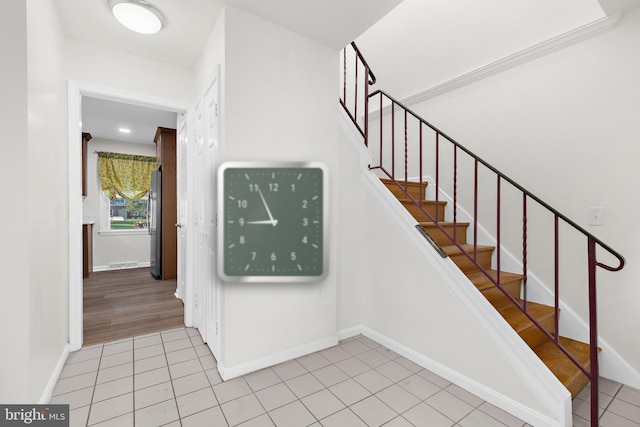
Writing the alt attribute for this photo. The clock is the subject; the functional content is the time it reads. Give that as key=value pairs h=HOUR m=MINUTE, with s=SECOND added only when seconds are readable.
h=8 m=56
